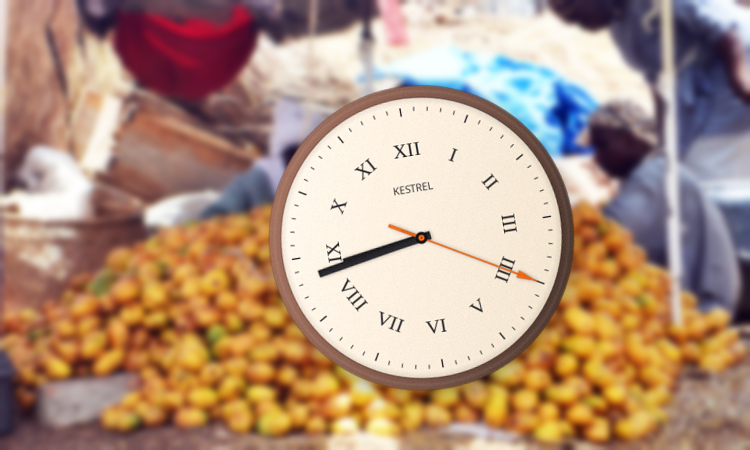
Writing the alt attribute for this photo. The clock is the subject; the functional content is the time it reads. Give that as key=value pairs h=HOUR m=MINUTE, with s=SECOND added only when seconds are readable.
h=8 m=43 s=20
